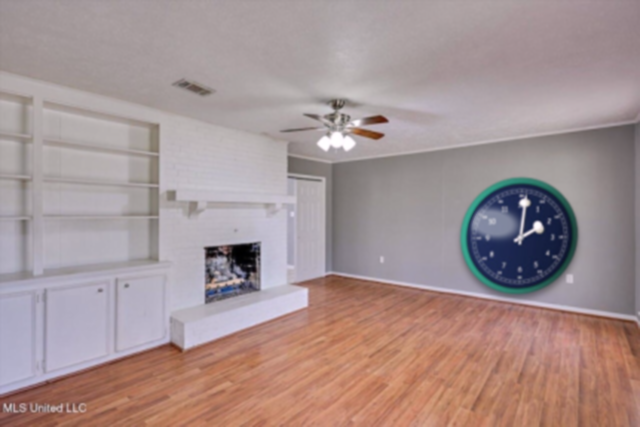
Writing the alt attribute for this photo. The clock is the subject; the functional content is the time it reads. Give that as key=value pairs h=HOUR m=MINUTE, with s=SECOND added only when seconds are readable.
h=2 m=1
